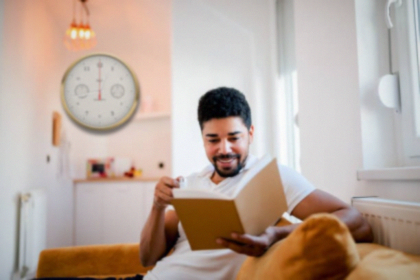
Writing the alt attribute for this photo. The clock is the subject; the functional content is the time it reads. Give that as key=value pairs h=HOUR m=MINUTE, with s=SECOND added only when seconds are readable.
h=12 m=43
